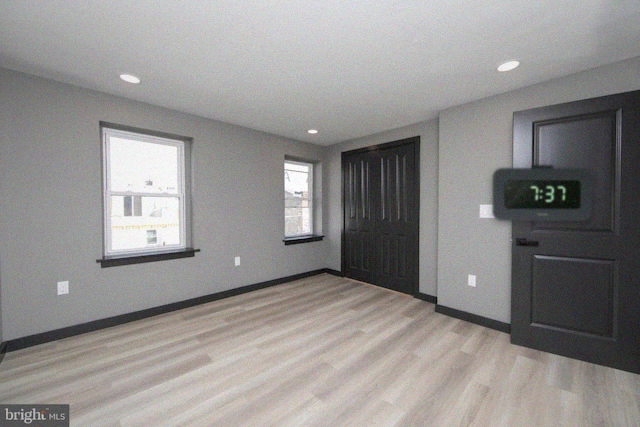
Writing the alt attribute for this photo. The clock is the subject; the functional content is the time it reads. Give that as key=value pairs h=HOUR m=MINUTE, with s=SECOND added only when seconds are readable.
h=7 m=37
